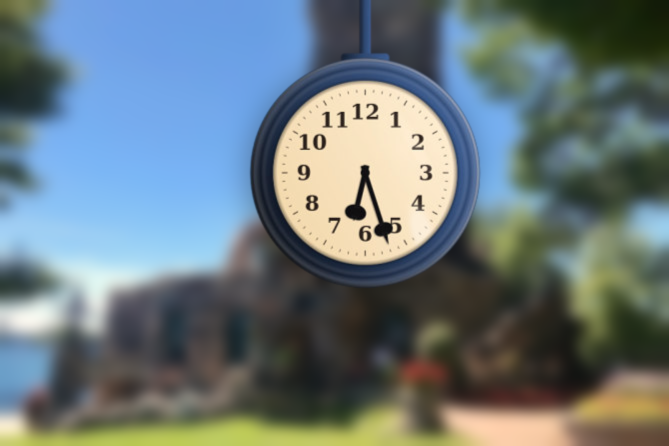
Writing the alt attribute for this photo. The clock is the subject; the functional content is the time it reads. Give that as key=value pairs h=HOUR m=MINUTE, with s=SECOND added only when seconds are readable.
h=6 m=27
